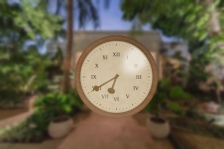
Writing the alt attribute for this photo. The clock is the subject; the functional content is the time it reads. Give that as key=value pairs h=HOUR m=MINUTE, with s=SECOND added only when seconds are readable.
h=6 m=40
